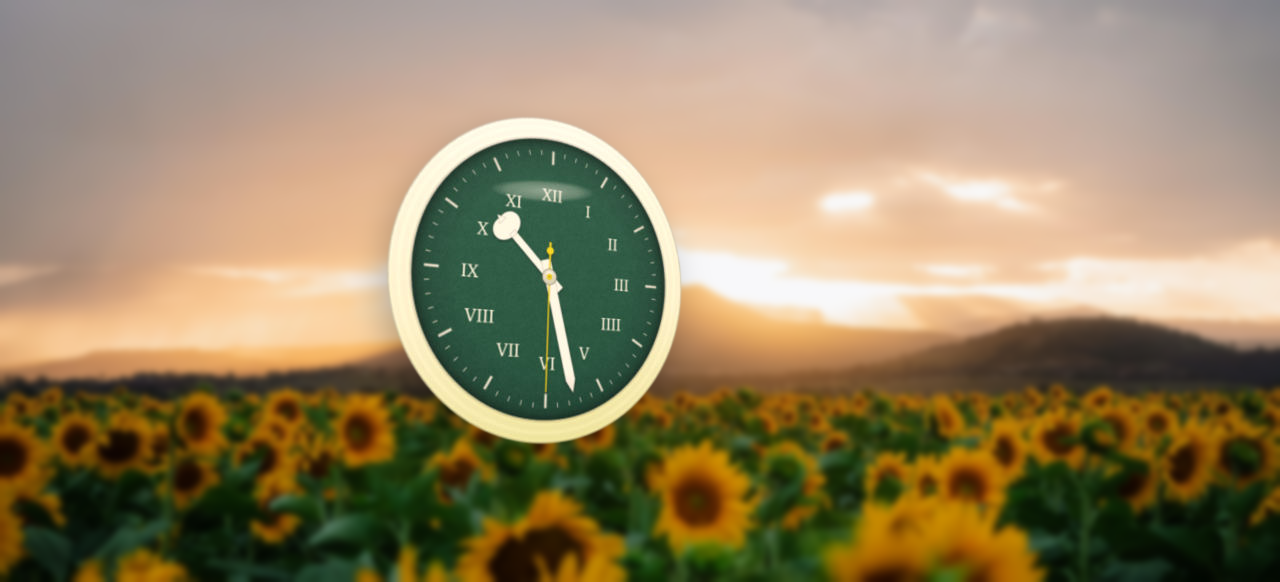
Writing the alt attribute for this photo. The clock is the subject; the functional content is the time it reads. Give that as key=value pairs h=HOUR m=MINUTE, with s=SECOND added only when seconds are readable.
h=10 m=27 s=30
